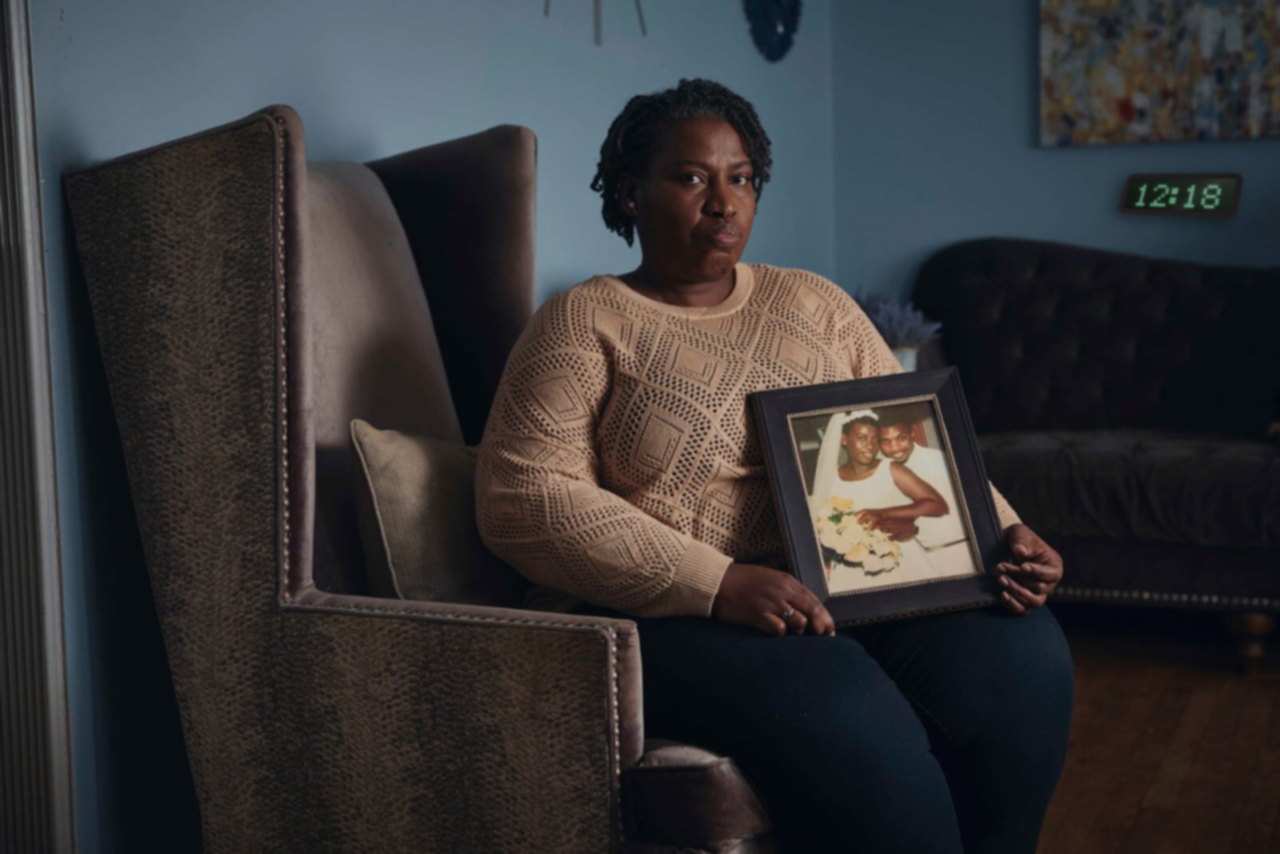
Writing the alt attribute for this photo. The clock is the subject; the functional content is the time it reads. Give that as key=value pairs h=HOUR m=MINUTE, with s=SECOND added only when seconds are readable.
h=12 m=18
